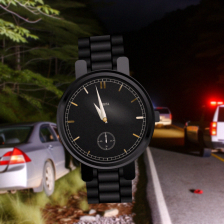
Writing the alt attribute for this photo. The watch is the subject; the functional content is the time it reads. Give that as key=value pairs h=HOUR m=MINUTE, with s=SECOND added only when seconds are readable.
h=10 m=58
